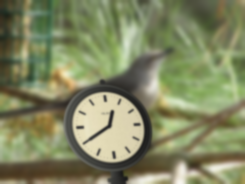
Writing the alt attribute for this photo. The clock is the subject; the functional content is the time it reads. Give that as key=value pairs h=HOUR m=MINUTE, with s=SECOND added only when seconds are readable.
h=12 m=40
